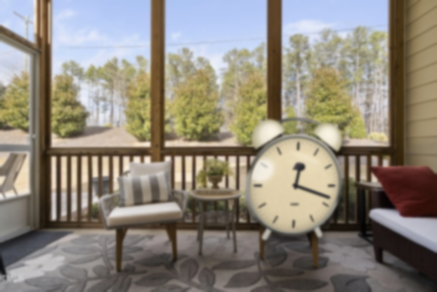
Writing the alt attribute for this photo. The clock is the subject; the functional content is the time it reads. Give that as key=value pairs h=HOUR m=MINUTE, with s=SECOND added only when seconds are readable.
h=12 m=18
